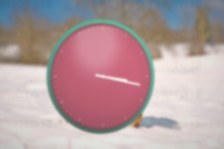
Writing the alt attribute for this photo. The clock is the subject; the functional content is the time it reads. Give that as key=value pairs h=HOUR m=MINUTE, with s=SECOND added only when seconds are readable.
h=3 m=17
